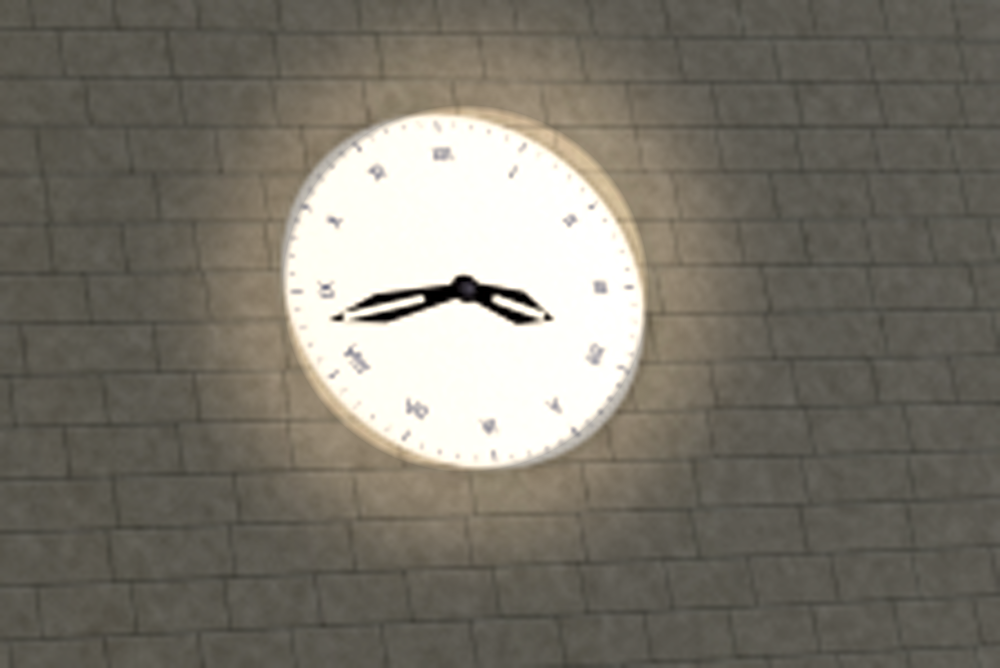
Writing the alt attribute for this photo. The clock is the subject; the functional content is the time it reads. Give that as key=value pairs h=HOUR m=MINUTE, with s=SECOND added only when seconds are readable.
h=3 m=43
